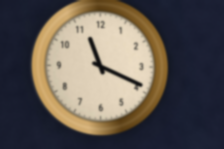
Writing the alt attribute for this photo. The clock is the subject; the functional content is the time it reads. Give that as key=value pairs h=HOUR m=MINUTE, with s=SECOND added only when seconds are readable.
h=11 m=19
